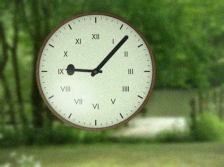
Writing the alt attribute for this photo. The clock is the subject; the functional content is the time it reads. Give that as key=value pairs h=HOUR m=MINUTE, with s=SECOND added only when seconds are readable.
h=9 m=7
